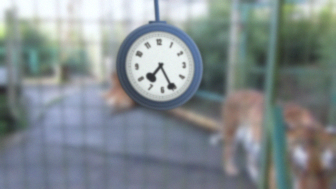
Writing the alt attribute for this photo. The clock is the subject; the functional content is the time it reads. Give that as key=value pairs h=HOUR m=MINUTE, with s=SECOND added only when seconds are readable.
h=7 m=26
